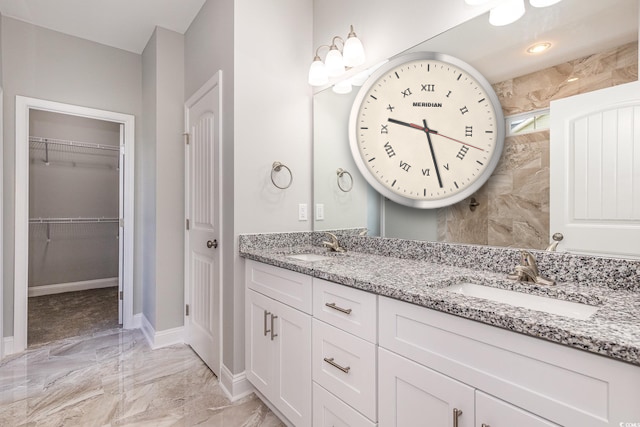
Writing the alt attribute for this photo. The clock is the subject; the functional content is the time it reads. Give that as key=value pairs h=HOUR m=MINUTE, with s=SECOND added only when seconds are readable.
h=9 m=27 s=18
